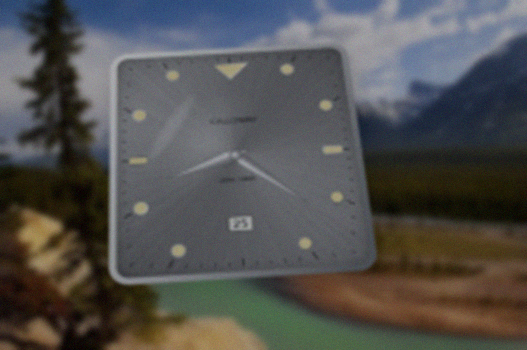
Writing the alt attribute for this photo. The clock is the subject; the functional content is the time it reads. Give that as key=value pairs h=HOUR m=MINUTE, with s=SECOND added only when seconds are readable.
h=8 m=22
